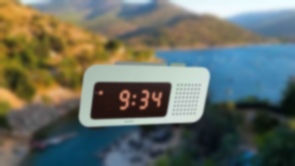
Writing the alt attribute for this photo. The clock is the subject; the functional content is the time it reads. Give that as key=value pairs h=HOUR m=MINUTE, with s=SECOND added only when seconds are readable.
h=9 m=34
